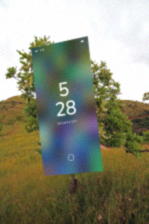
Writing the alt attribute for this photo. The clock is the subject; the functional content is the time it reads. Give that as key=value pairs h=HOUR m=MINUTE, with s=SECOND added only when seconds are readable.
h=5 m=28
